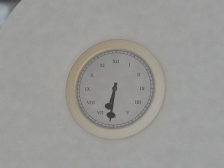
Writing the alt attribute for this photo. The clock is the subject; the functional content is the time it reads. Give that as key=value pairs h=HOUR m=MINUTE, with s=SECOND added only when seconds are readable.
h=6 m=31
